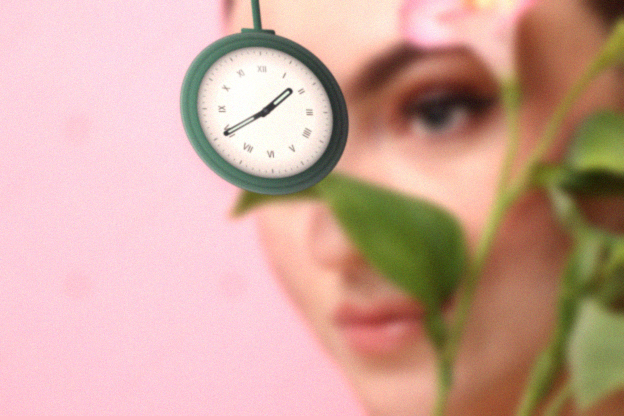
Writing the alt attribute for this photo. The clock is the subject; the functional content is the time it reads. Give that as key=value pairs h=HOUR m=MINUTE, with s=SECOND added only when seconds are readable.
h=1 m=40
